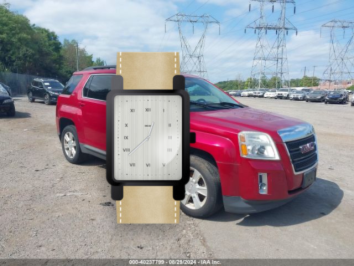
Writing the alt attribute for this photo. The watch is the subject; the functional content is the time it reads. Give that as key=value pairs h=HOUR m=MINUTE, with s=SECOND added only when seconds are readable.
h=12 m=38
